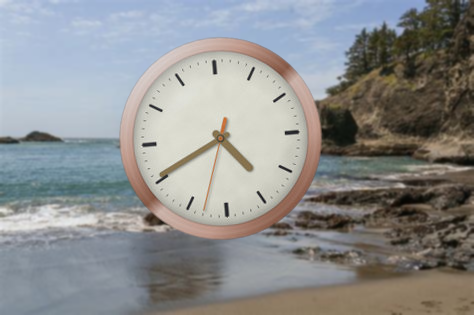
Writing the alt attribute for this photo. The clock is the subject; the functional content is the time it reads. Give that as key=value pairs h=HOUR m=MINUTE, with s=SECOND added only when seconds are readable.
h=4 m=40 s=33
